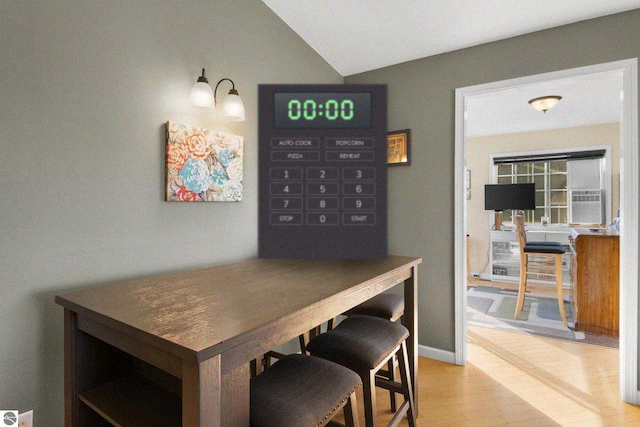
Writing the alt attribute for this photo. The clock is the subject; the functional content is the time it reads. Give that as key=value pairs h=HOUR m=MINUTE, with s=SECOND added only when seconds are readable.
h=0 m=0
